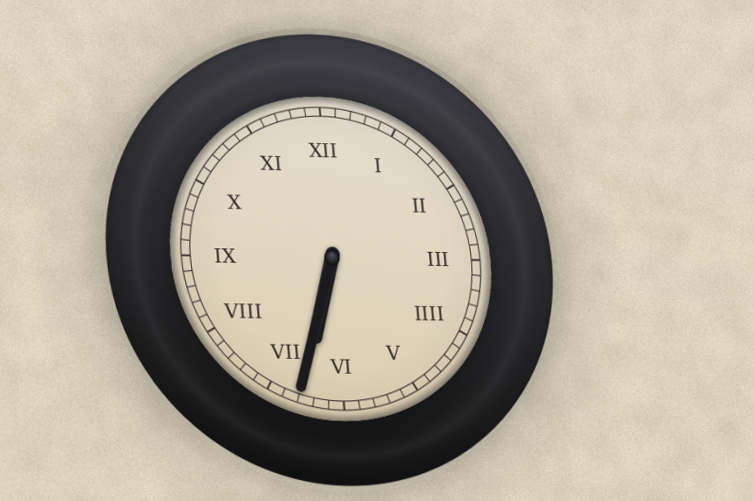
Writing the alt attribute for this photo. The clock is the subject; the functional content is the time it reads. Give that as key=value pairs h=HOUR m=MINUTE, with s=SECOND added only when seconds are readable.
h=6 m=33
